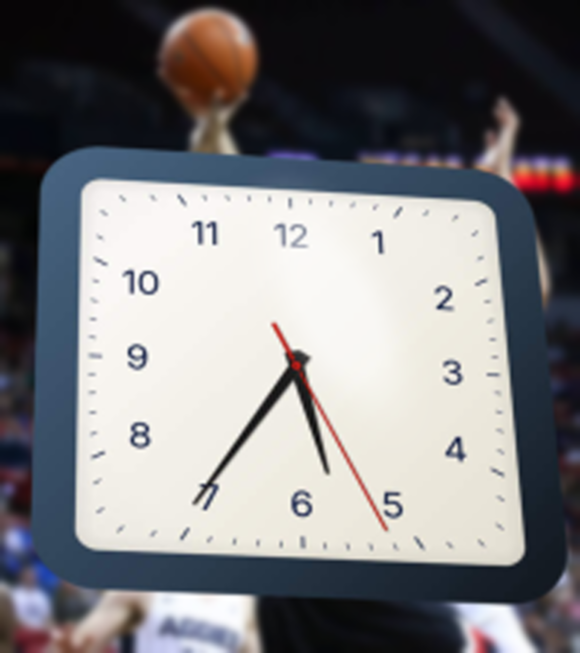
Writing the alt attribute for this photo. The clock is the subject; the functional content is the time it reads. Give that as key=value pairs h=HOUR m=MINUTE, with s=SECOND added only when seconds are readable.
h=5 m=35 s=26
